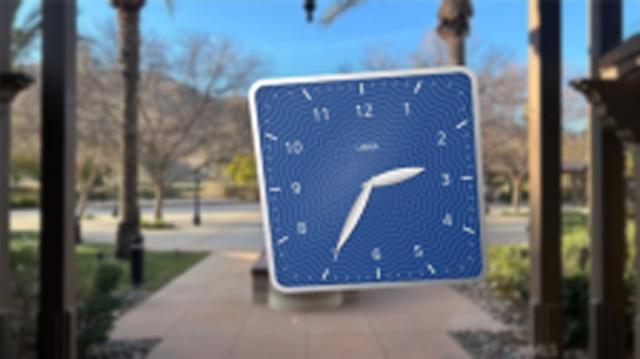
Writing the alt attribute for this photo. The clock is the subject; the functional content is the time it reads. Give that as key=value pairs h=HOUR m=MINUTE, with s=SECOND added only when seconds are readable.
h=2 m=35
